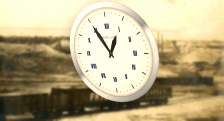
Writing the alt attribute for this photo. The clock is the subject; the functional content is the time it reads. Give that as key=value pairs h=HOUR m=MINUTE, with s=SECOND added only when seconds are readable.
h=12 m=55
